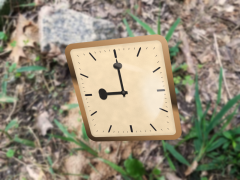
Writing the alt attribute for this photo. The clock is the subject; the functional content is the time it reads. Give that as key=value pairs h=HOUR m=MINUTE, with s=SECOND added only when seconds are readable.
h=9 m=0
